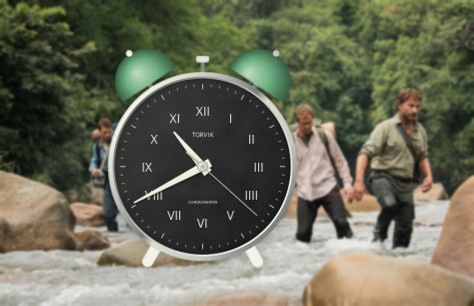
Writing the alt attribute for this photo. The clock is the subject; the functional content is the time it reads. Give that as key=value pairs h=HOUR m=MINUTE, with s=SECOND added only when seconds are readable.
h=10 m=40 s=22
